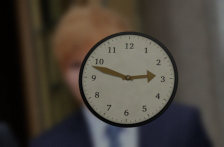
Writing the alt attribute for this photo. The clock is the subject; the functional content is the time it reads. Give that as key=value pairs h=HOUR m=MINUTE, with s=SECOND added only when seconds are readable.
h=2 m=48
